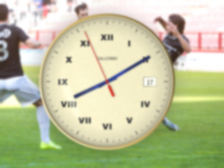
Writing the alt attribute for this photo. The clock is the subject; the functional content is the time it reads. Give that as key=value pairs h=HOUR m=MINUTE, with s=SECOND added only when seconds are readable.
h=8 m=9 s=56
